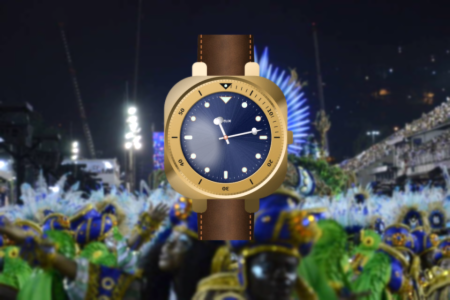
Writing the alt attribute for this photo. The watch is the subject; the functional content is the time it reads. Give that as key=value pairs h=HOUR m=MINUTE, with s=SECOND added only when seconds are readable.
h=11 m=13
